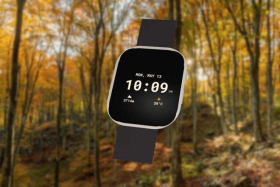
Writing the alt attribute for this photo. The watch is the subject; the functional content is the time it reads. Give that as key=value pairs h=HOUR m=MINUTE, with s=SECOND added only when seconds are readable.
h=10 m=9
